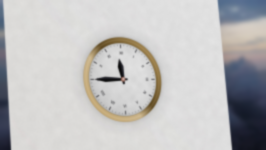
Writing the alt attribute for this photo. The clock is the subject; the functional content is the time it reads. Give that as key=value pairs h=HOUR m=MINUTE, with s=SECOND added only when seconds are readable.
h=11 m=45
